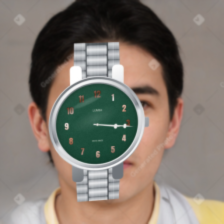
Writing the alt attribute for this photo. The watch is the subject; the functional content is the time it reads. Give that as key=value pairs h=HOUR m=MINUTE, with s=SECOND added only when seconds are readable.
h=3 m=16
